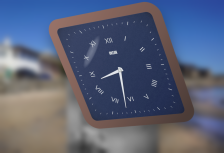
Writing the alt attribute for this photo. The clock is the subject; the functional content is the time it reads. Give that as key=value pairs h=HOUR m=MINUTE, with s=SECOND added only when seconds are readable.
h=8 m=32
